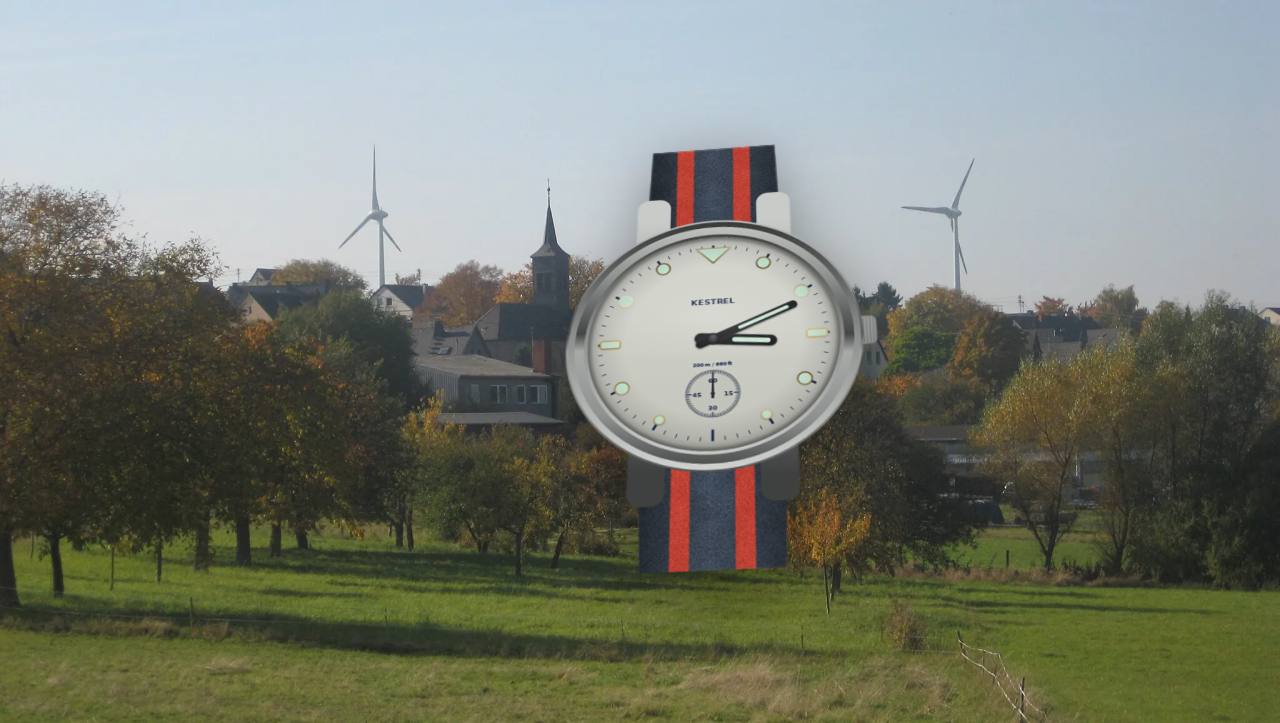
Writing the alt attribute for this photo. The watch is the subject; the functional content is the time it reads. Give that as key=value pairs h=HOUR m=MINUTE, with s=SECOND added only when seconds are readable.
h=3 m=11
